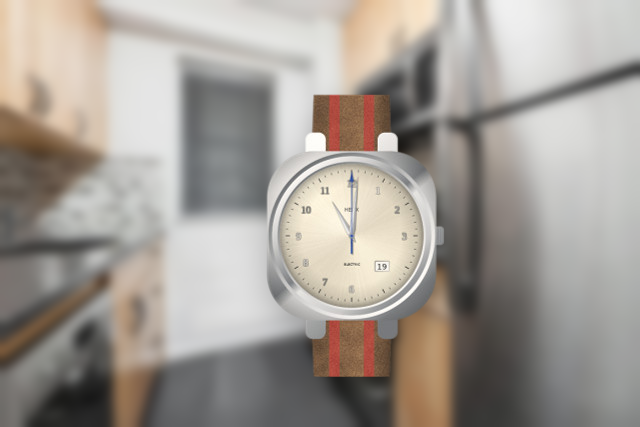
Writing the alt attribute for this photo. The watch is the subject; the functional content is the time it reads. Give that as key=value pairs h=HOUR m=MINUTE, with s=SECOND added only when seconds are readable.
h=11 m=1 s=0
